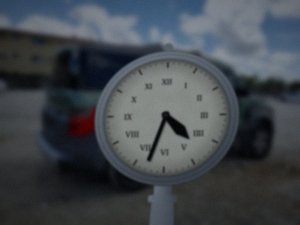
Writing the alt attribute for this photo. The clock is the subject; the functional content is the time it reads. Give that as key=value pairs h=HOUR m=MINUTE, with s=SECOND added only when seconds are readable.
h=4 m=33
